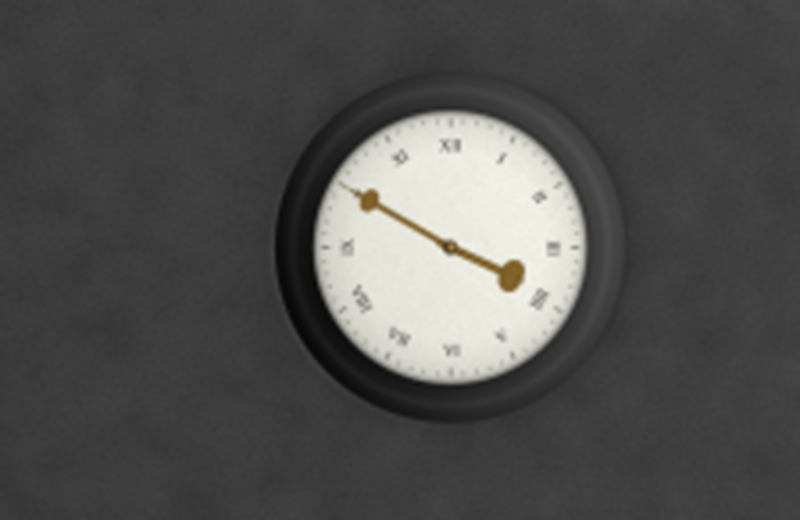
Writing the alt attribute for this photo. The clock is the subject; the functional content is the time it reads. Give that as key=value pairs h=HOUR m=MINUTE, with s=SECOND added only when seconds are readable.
h=3 m=50
